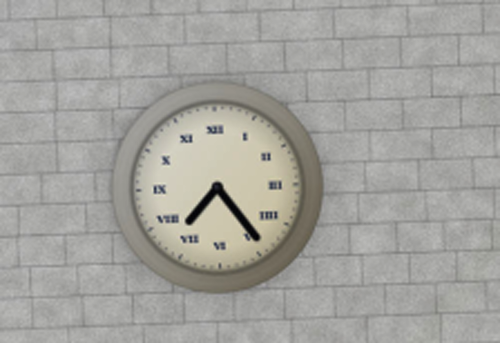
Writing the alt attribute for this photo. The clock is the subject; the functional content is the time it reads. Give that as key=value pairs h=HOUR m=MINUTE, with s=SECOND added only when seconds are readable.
h=7 m=24
